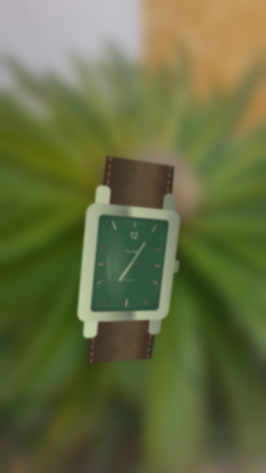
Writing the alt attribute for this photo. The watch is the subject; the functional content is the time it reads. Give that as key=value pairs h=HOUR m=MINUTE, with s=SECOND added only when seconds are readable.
h=7 m=5
